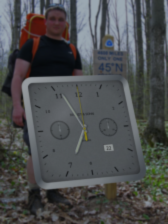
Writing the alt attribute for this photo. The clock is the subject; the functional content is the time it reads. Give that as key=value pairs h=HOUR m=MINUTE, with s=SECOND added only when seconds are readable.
h=6 m=56
